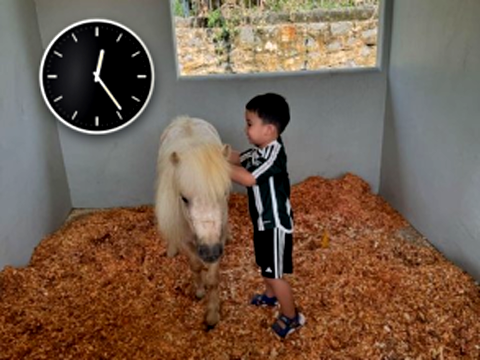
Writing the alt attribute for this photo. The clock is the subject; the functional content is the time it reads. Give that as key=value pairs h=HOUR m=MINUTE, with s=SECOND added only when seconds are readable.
h=12 m=24
